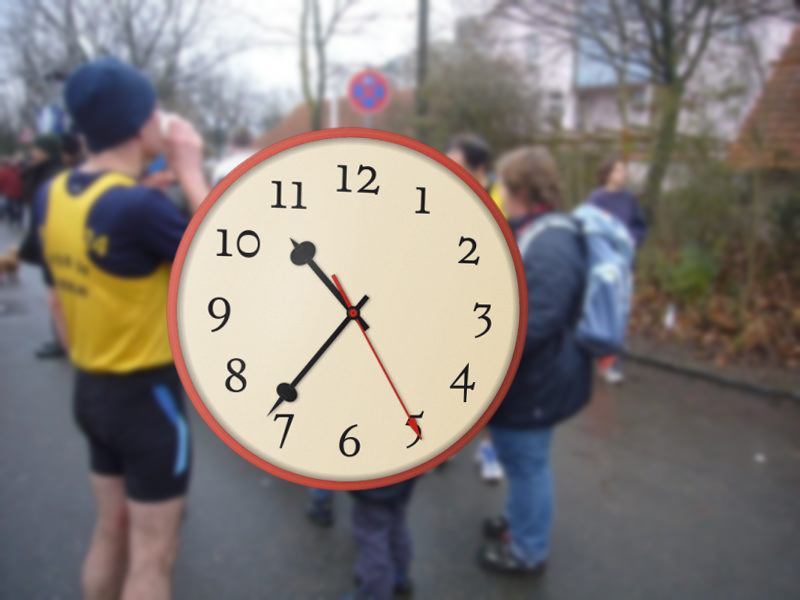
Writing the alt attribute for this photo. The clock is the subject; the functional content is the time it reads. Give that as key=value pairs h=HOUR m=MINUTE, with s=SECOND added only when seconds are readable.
h=10 m=36 s=25
